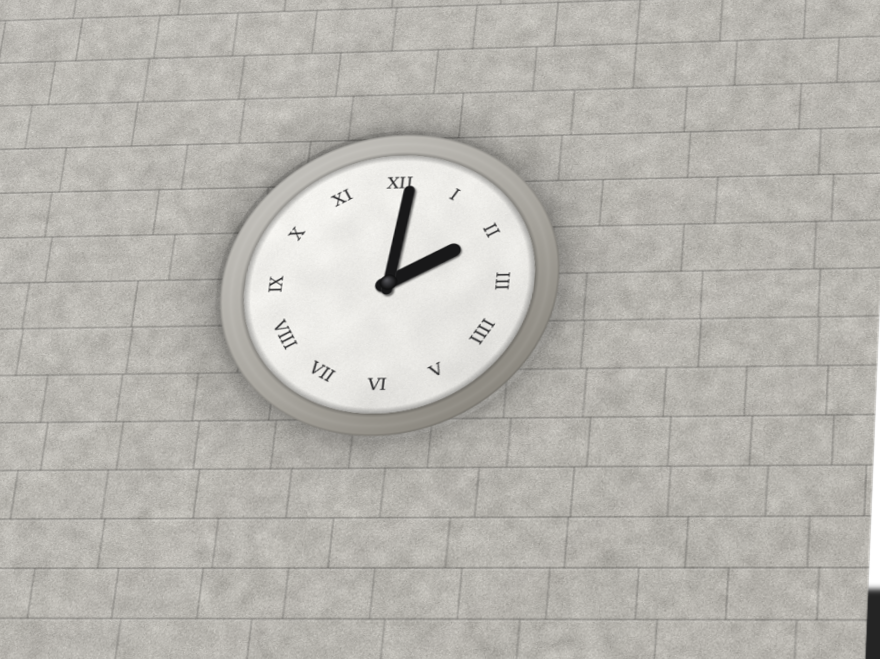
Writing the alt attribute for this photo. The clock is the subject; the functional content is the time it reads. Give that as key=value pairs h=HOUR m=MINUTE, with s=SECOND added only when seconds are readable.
h=2 m=1
